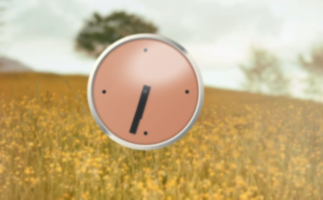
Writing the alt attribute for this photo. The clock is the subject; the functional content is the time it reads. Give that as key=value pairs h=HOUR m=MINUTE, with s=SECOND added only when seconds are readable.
h=6 m=33
